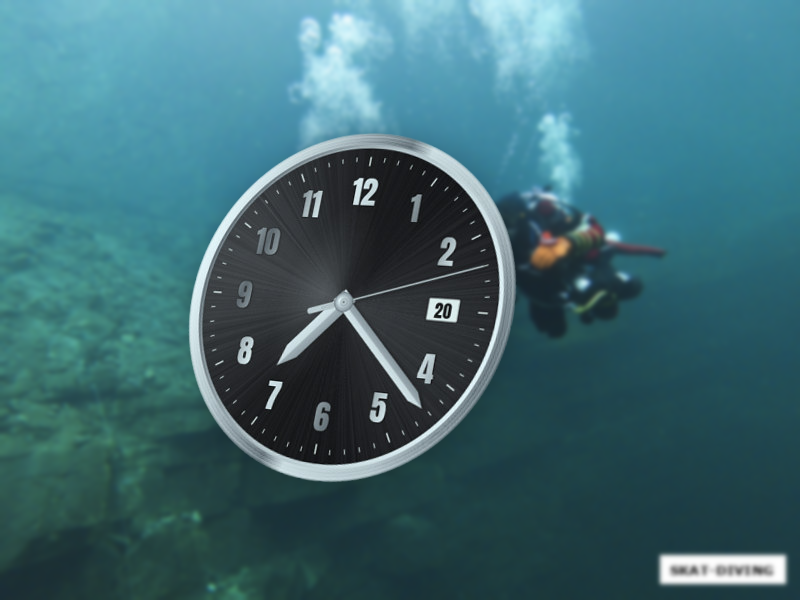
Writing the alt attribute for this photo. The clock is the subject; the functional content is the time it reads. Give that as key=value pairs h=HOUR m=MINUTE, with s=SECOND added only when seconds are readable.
h=7 m=22 s=12
